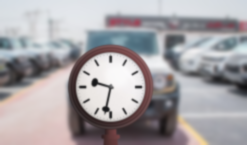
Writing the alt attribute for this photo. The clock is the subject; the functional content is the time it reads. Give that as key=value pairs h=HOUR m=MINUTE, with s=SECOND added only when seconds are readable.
h=9 m=32
